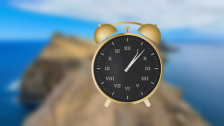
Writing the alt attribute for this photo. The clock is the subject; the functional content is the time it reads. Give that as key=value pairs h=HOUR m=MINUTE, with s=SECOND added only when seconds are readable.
h=1 m=7
